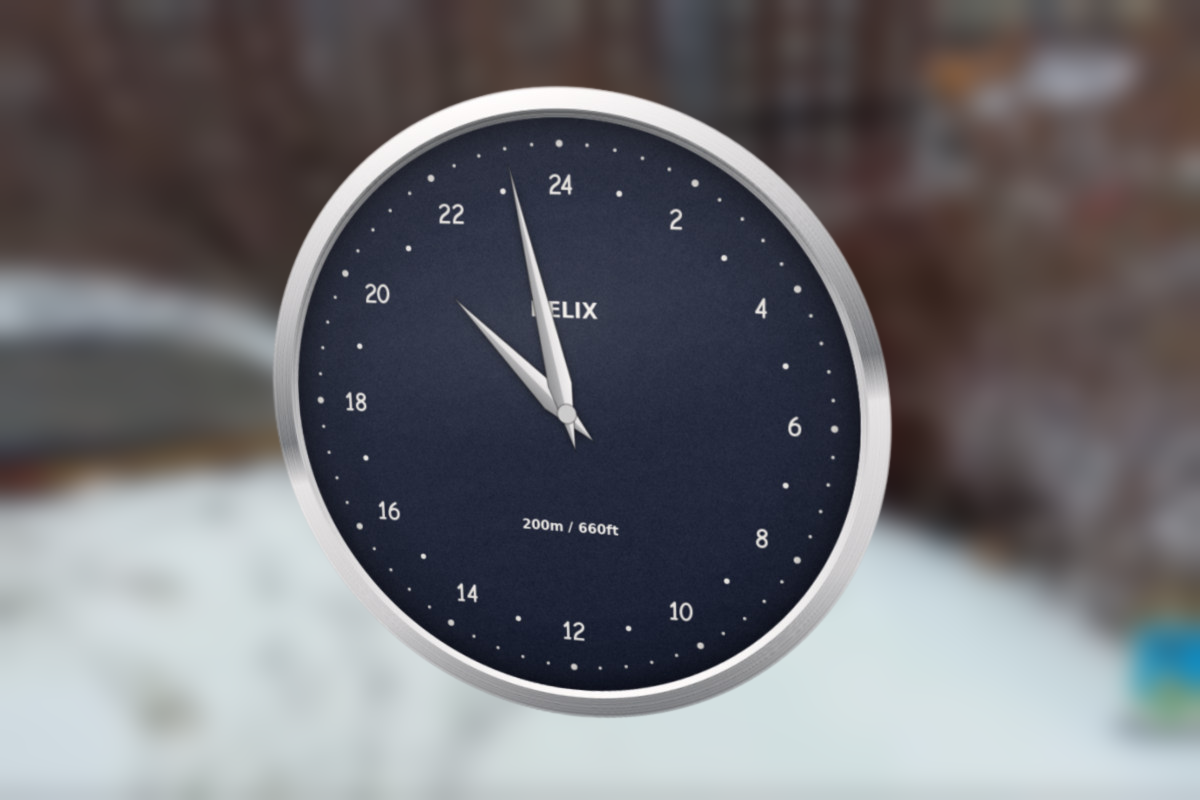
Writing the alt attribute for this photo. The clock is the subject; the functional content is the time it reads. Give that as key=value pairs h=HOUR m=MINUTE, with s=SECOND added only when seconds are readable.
h=20 m=58
